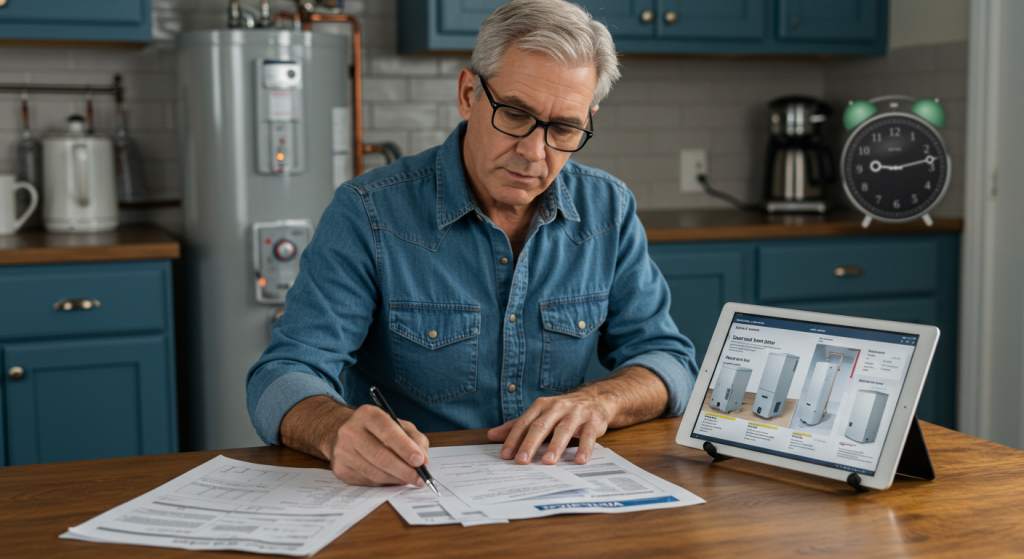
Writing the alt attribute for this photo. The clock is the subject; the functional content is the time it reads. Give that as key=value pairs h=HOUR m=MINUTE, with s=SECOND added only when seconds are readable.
h=9 m=13
